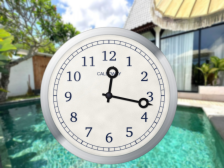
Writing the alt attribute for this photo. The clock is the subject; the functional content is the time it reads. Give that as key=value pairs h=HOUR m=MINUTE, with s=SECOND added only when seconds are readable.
h=12 m=17
